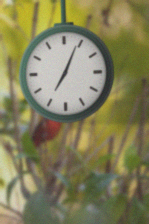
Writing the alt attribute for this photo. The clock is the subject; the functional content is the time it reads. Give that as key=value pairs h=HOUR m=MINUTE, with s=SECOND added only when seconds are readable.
h=7 m=4
